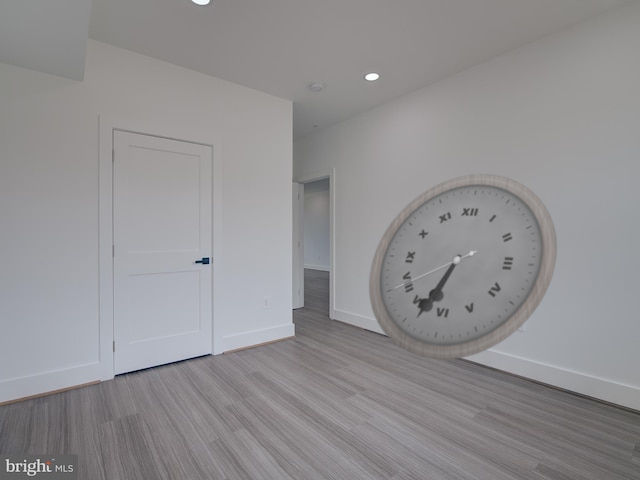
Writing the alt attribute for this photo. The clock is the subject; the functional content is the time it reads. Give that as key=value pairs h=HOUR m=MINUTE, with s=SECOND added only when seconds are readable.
h=6 m=33 s=40
